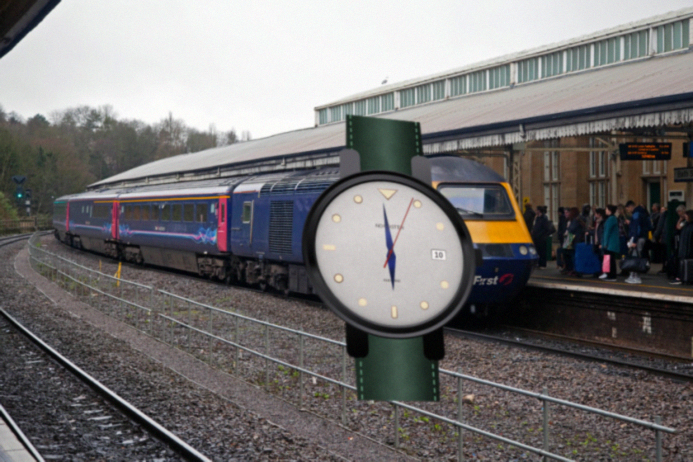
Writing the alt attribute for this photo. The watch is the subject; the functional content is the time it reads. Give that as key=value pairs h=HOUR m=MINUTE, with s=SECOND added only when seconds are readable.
h=5 m=59 s=4
